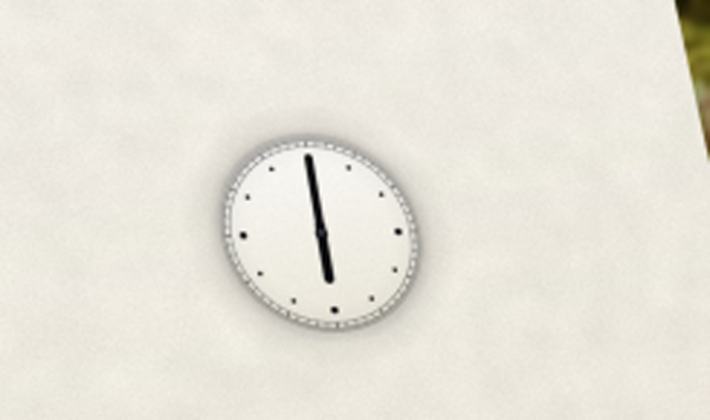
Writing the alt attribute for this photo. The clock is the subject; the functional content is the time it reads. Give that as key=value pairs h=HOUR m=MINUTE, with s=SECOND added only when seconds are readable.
h=6 m=0
